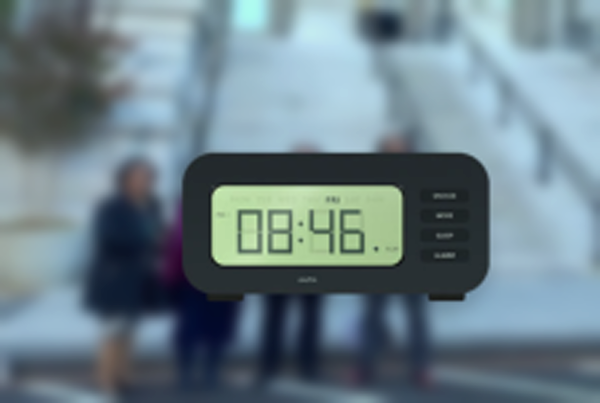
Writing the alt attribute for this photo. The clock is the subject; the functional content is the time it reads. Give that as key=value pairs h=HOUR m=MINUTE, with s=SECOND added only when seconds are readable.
h=8 m=46
